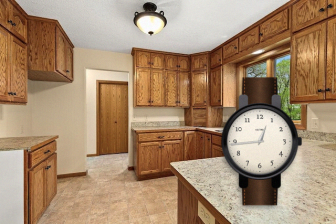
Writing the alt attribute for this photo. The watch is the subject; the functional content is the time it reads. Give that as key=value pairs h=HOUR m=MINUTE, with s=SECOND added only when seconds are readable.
h=12 m=44
